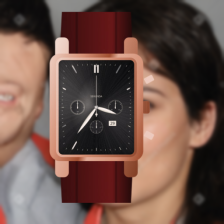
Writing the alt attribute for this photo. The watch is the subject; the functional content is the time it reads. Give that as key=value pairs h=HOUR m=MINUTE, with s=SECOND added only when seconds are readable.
h=3 m=36
